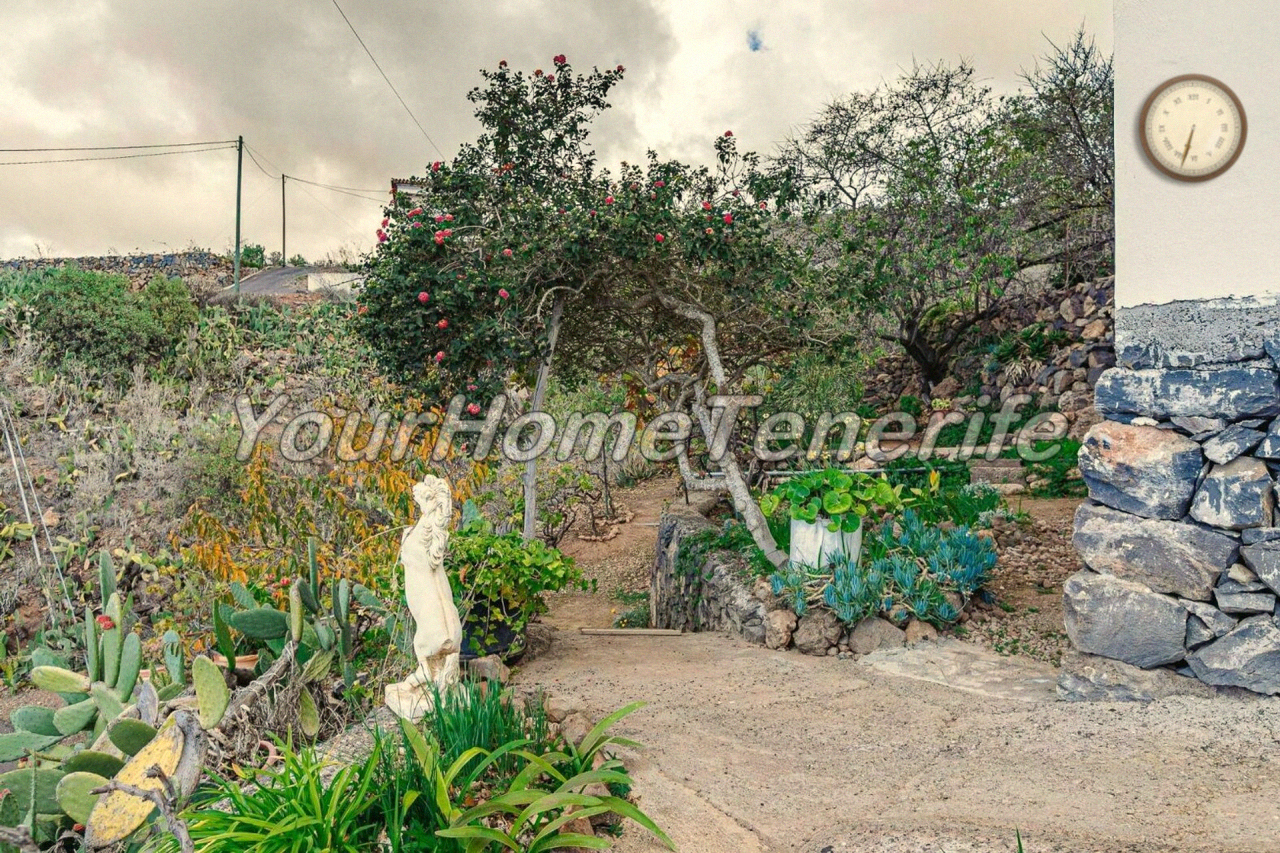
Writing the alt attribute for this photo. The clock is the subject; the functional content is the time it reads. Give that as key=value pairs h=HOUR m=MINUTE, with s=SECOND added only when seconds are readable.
h=6 m=33
